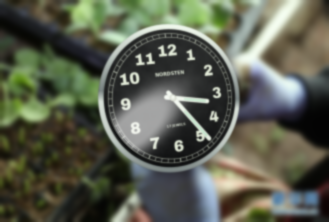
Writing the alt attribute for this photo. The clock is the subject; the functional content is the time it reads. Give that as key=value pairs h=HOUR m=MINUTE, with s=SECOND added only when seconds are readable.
h=3 m=24
